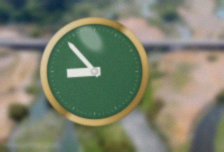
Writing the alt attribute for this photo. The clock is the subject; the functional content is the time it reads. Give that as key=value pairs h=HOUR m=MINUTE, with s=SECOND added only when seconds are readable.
h=8 m=53
